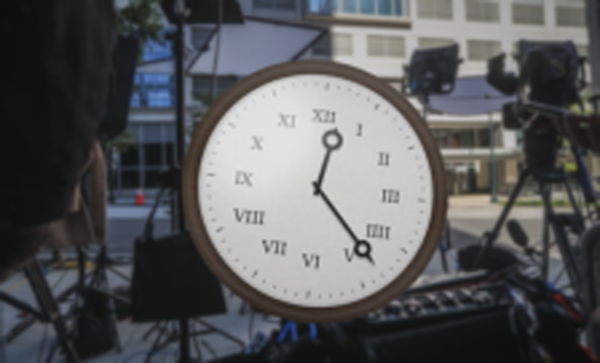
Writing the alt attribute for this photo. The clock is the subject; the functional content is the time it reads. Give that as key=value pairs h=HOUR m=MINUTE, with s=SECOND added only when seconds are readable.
h=12 m=23
